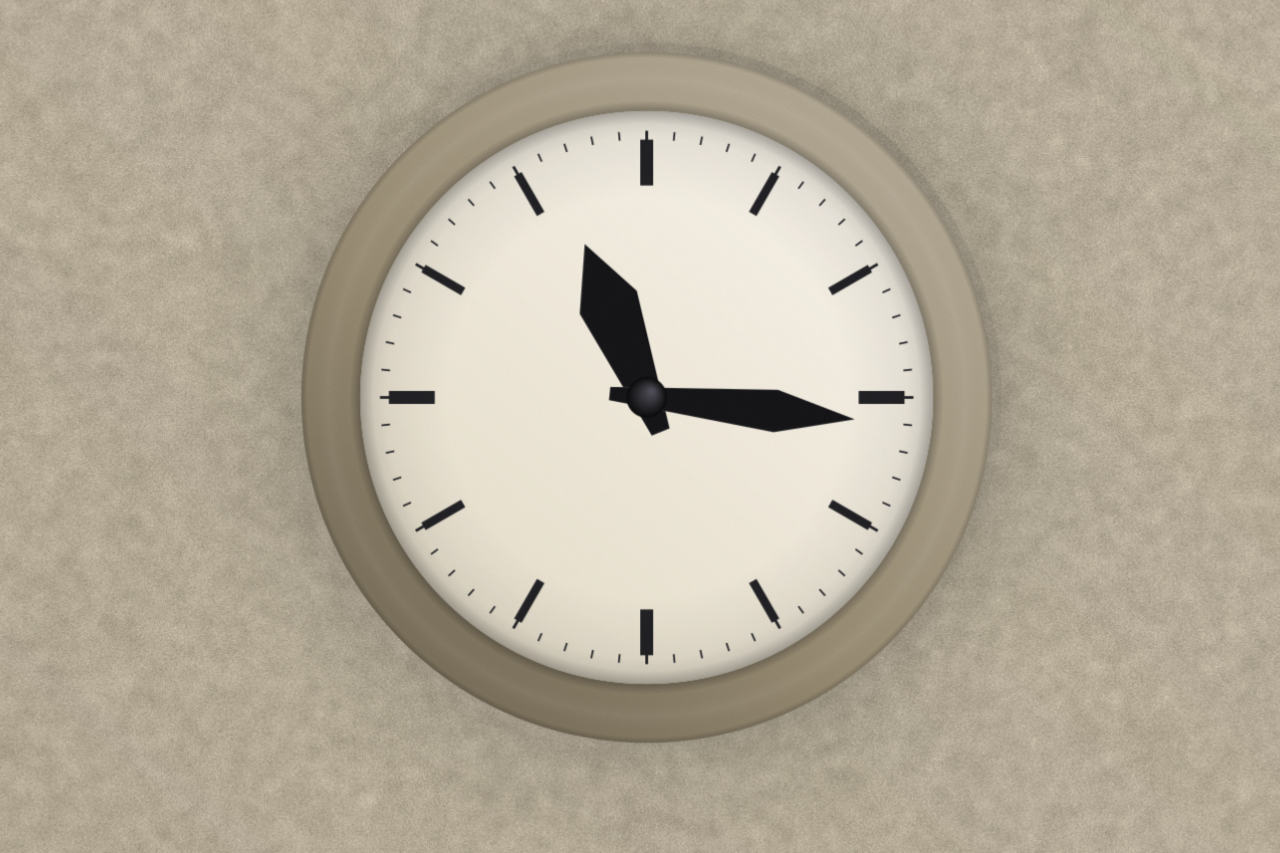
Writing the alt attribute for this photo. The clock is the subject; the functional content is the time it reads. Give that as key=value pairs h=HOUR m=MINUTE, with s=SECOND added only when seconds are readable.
h=11 m=16
